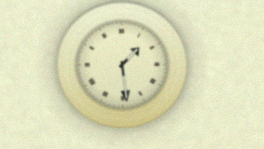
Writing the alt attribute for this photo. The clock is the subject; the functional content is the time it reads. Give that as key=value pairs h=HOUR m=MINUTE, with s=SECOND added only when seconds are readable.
h=1 m=29
